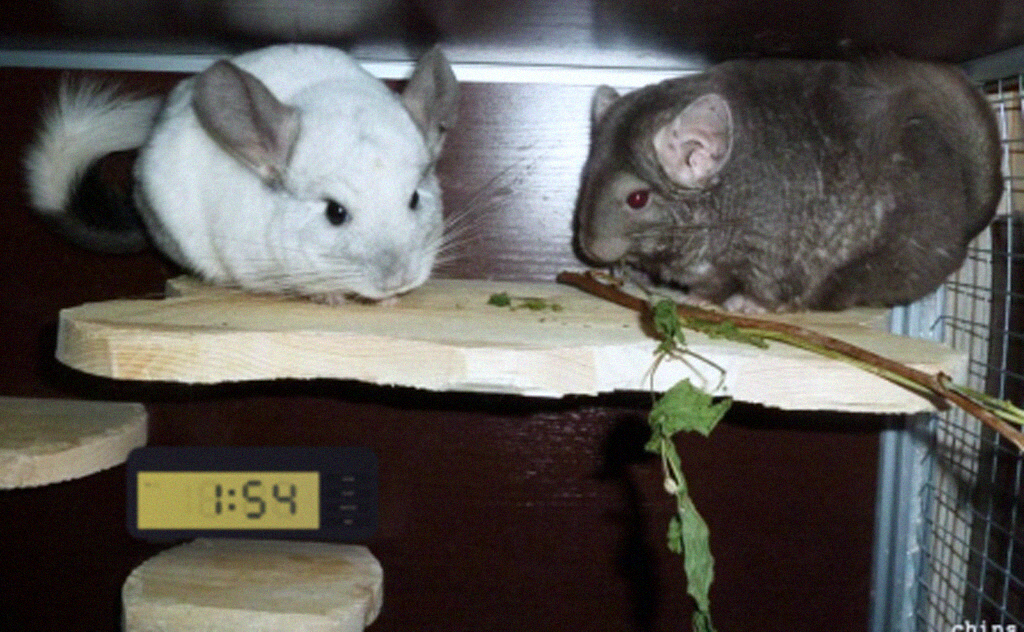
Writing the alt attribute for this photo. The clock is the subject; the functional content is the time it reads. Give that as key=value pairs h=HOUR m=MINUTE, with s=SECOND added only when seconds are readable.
h=1 m=54
